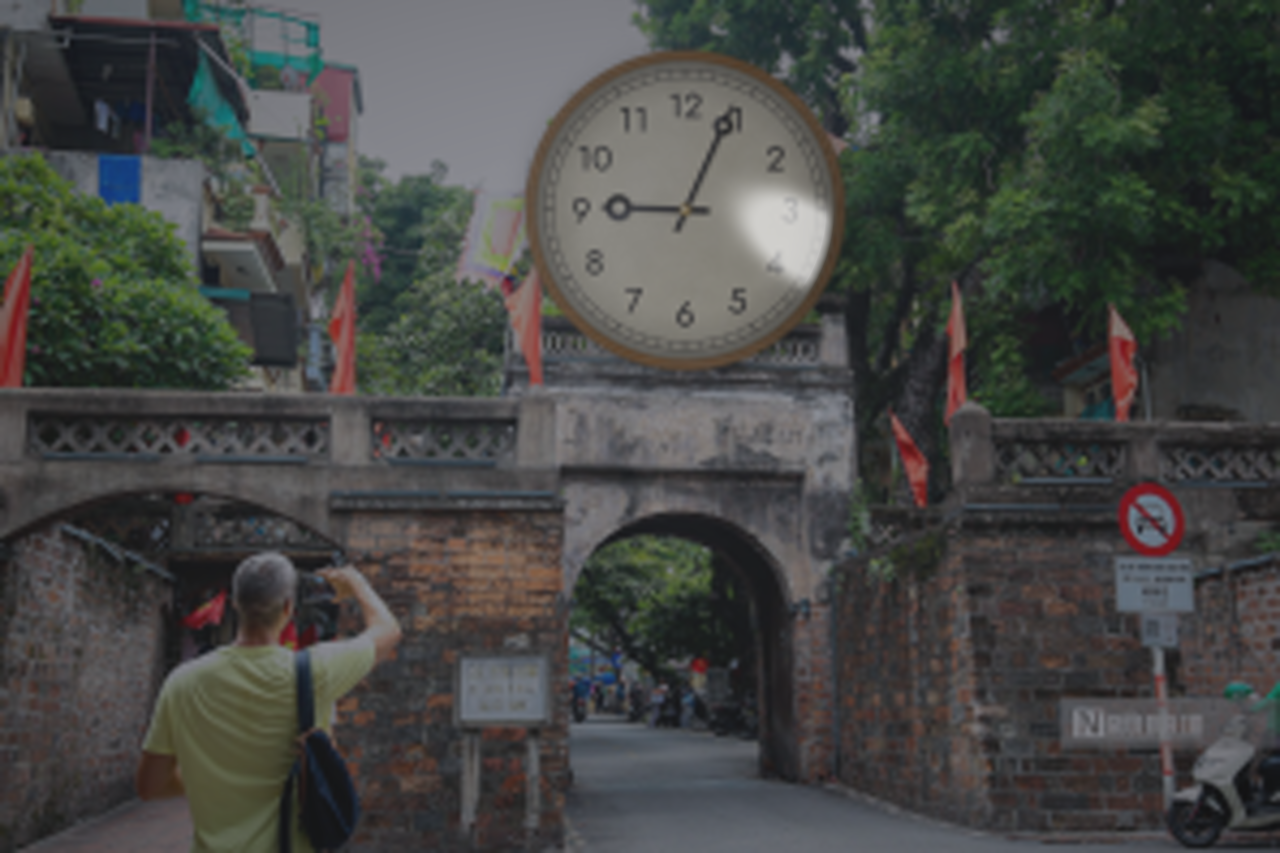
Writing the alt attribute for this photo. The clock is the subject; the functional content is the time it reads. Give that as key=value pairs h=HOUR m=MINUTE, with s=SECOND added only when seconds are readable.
h=9 m=4
